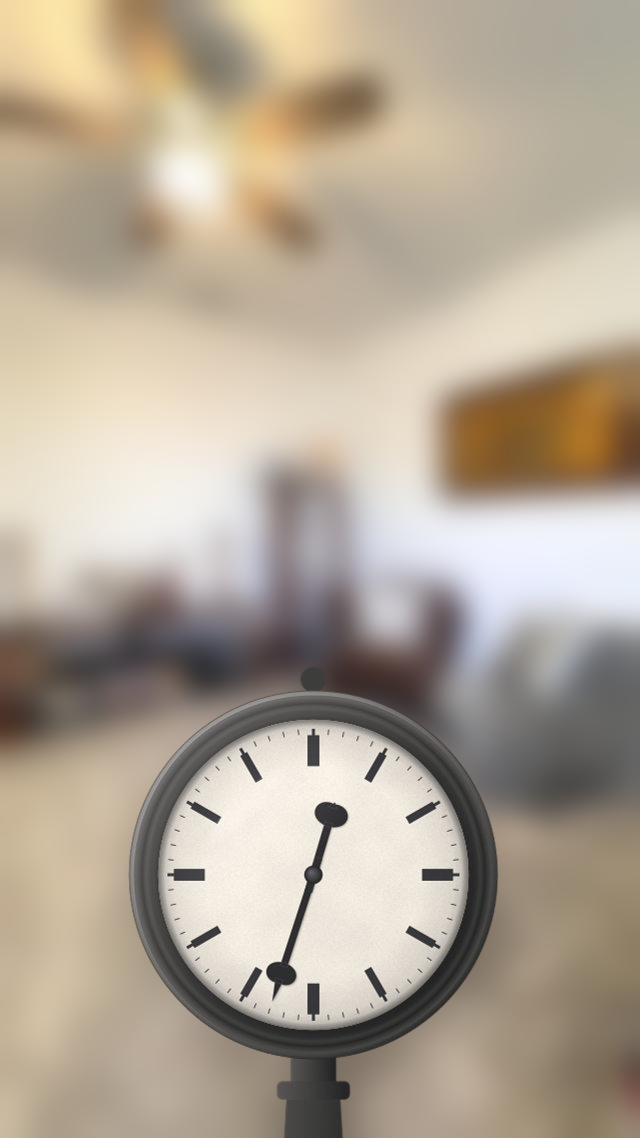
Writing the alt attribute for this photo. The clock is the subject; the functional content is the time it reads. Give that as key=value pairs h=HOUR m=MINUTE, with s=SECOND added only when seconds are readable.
h=12 m=33
